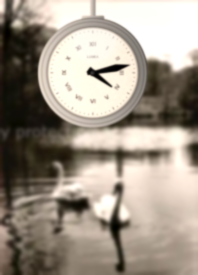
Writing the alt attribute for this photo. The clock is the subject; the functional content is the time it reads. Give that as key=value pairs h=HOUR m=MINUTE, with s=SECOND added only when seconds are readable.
h=4 m=13
